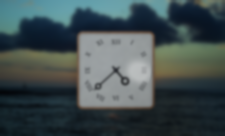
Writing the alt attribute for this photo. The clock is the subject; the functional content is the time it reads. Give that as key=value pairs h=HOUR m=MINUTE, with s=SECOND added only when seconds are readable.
h=4 m=38
